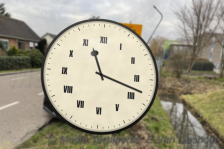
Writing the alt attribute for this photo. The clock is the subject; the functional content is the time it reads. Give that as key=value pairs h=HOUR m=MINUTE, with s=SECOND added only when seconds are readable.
h=11 m=18
